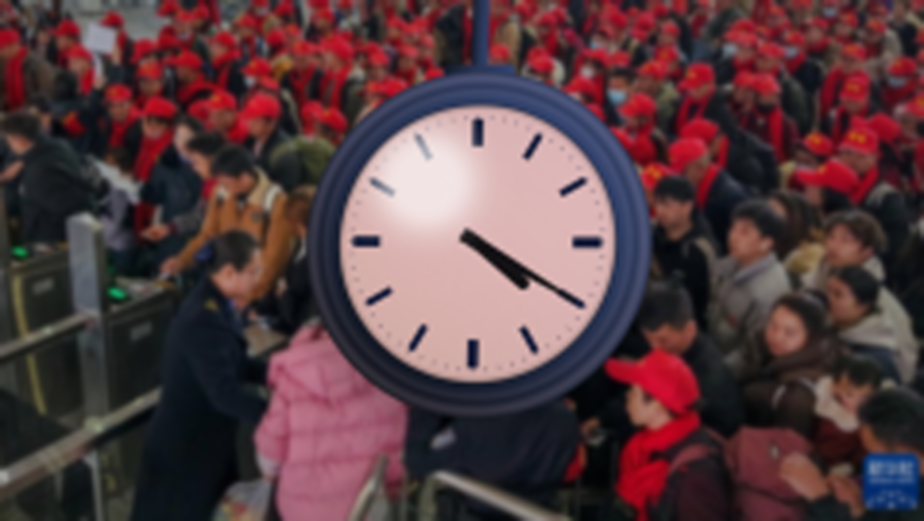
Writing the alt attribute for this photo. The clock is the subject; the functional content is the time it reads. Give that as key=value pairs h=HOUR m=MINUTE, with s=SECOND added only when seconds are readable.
h=4 m=20
